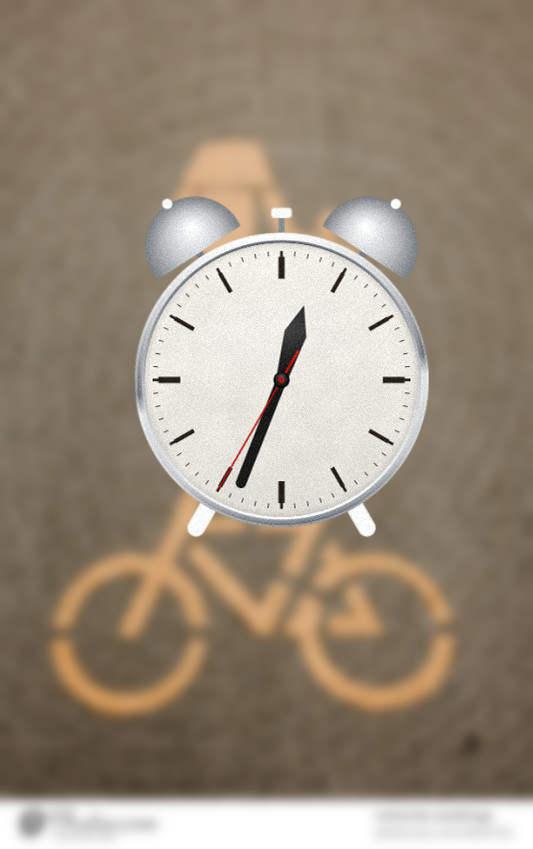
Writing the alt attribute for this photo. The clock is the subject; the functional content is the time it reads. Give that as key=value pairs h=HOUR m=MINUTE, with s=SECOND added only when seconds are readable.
h=12 m=33 s=35
